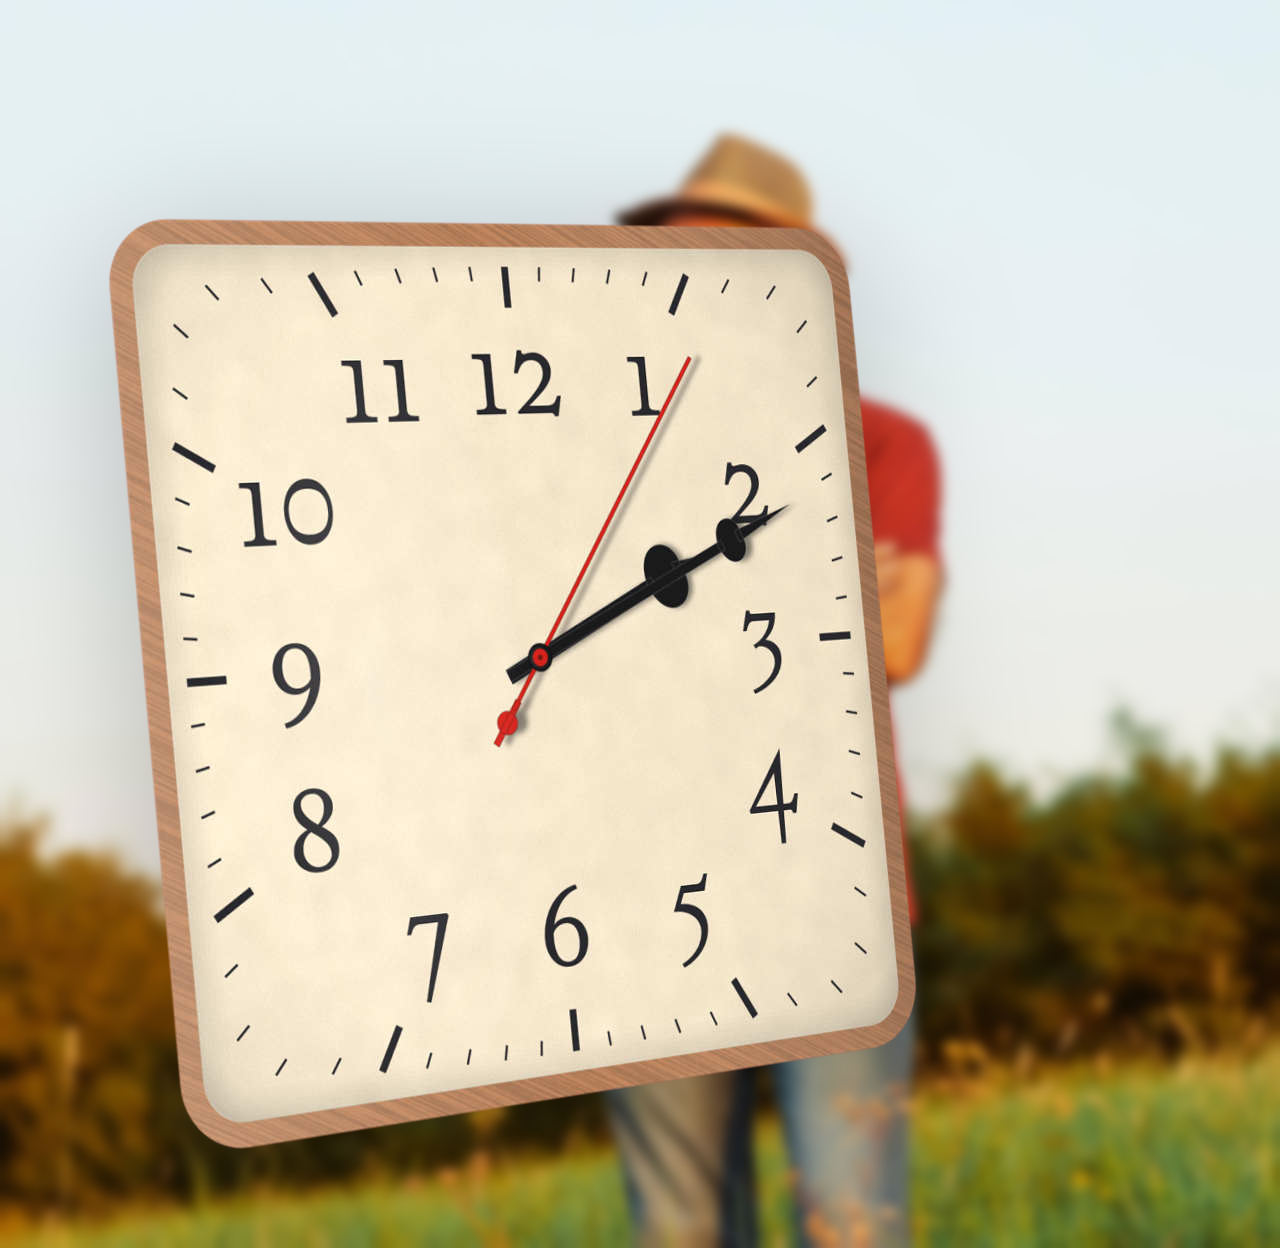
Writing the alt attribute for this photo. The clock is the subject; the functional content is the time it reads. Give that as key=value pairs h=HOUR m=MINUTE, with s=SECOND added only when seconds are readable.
h=2 m=11 s=6
